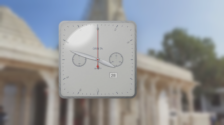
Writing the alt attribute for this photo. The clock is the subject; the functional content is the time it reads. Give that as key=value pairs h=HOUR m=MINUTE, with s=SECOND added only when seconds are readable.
h=3 m=48
